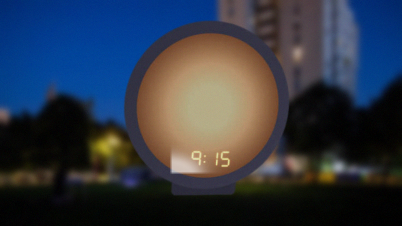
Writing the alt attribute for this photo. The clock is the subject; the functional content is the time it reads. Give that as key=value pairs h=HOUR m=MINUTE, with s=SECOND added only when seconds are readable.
h=9 m=15
